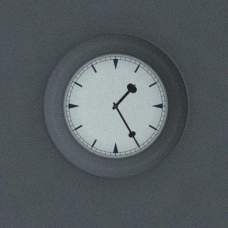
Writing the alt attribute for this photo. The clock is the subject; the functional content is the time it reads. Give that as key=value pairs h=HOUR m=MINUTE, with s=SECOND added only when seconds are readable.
h=1 m=25
